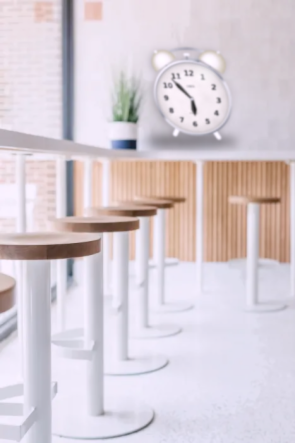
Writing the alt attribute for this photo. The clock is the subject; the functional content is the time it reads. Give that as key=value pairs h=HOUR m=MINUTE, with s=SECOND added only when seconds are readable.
h=5 m=53
